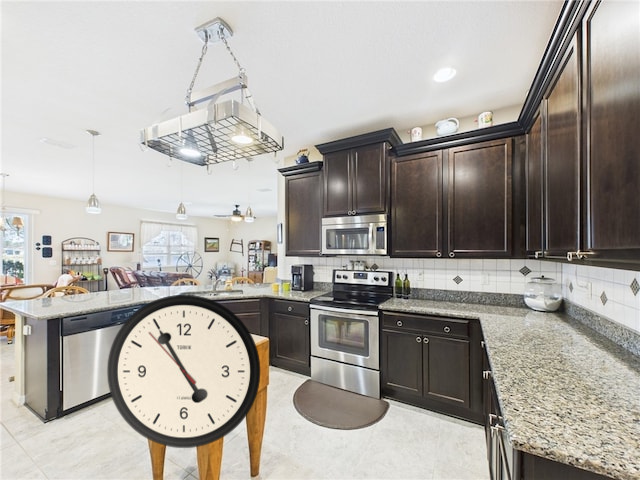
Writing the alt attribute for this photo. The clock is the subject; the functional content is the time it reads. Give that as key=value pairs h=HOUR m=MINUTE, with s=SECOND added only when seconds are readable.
h=4 m=54 s=53
